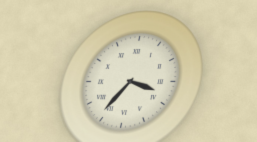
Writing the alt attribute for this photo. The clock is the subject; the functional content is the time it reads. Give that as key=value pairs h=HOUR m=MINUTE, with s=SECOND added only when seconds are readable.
h=3 m=36
